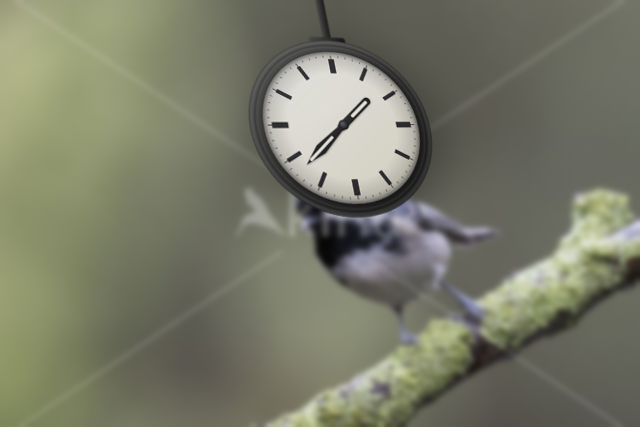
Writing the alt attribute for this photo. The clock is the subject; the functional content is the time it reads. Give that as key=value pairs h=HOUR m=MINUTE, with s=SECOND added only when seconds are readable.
h=1 m=38
